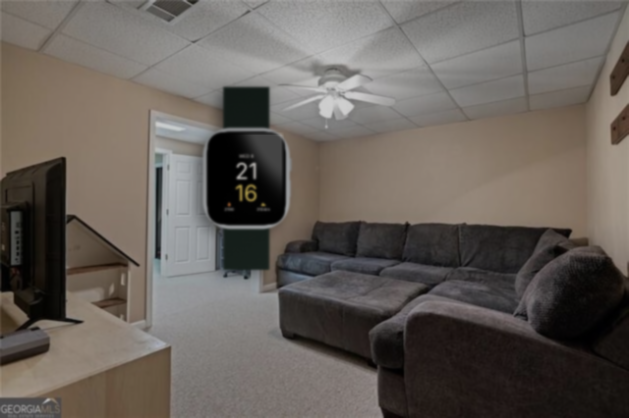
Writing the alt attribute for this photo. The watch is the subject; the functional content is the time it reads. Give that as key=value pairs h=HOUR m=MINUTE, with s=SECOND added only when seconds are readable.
h=21 m=16
